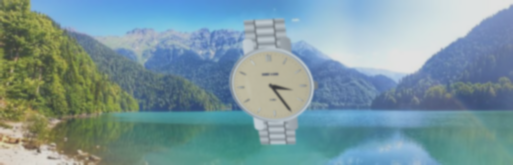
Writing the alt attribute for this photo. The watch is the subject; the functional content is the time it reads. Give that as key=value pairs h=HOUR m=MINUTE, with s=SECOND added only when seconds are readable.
h=3 m=25
